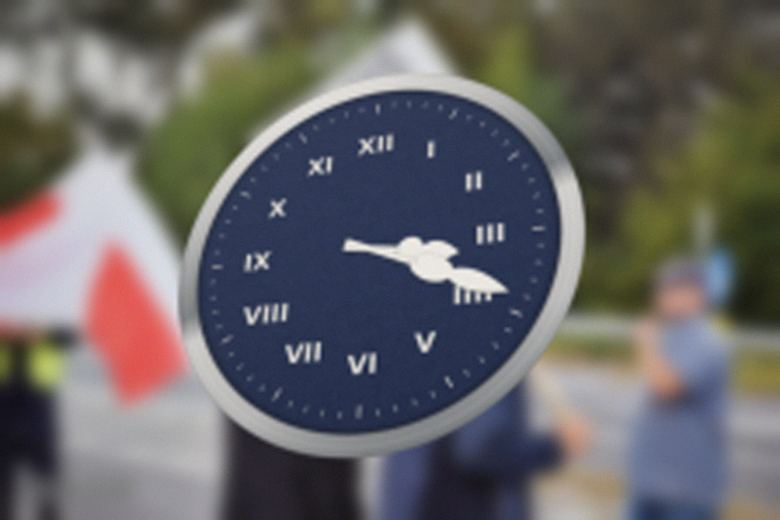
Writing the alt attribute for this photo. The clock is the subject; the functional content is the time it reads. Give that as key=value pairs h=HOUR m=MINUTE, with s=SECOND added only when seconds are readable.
h=3 m=19
